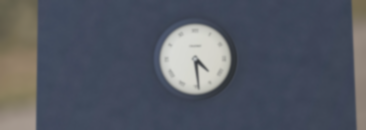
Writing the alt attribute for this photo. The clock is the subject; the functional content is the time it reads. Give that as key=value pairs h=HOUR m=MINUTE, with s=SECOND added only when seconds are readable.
h=4 m=29
